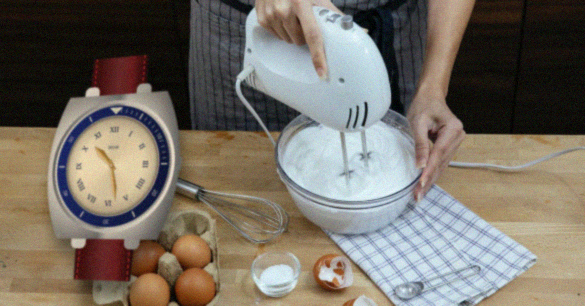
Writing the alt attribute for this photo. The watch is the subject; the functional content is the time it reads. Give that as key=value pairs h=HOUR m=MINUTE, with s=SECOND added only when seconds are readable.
h=10 m=28
